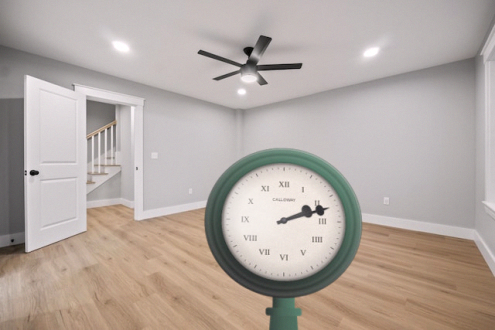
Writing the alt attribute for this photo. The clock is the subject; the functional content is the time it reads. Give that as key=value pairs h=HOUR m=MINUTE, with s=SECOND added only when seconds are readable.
h=2 m=12
